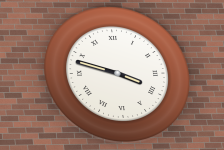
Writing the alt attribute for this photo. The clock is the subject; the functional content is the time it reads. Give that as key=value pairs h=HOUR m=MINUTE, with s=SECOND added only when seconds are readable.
h=3 m=48
